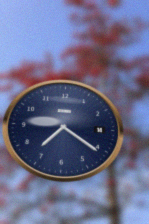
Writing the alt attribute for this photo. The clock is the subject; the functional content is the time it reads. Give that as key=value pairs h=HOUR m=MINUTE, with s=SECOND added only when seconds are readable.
h=7 m=21
